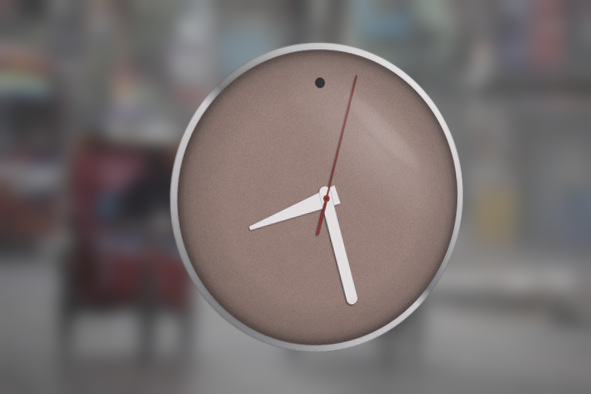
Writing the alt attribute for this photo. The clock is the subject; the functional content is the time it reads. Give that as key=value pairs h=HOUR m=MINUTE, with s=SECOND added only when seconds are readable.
h=8 m=28 s=3
